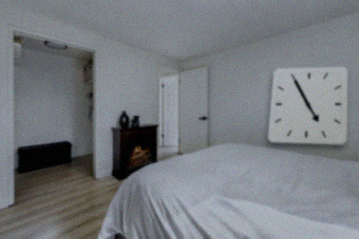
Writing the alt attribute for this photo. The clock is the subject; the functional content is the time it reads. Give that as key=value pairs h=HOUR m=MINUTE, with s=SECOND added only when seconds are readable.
h=4 m=55
